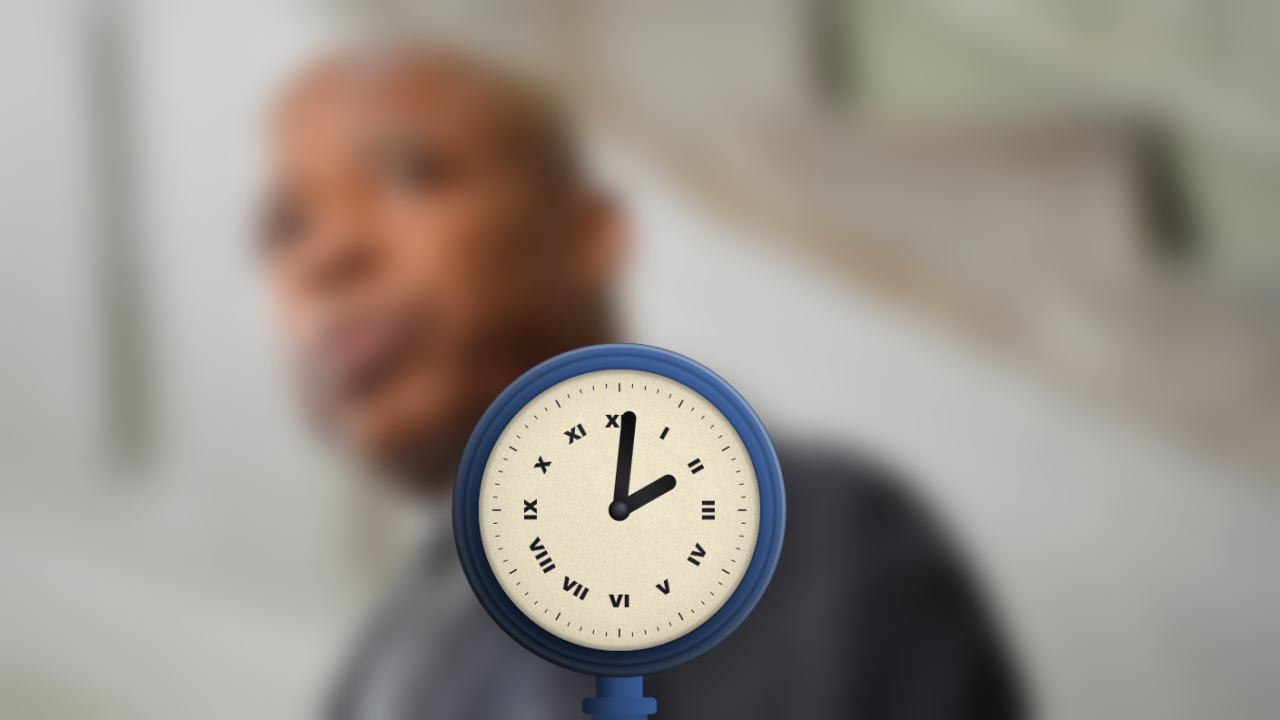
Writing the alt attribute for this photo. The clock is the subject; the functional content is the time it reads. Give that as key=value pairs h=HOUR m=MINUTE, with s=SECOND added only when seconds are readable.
h=2 m=1
